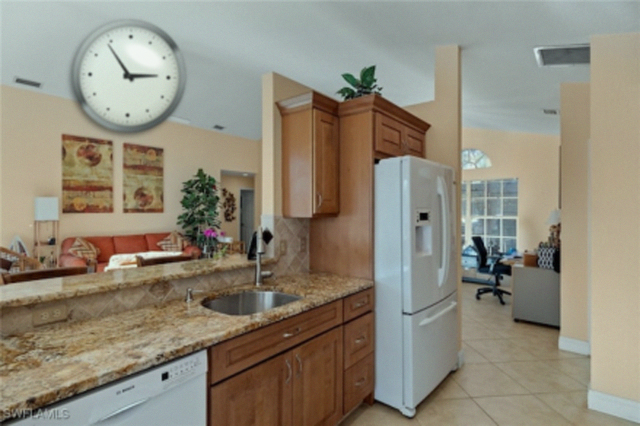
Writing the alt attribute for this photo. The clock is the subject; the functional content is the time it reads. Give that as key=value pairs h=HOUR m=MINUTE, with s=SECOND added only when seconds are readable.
h=2 m=54
